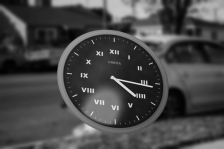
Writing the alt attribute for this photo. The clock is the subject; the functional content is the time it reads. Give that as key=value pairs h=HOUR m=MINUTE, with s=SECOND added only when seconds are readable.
h=4 m=16
